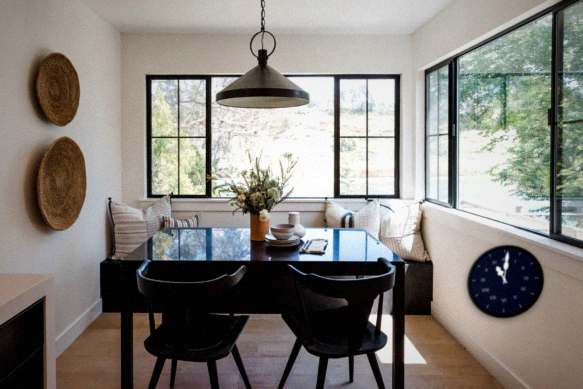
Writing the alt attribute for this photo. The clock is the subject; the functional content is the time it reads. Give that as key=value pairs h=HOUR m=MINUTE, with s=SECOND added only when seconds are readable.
h=11 m=1
